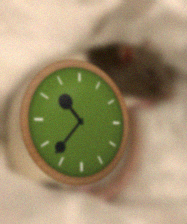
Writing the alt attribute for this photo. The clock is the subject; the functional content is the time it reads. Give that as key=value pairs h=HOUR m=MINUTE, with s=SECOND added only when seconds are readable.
h=10 m=37
